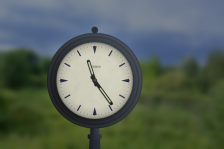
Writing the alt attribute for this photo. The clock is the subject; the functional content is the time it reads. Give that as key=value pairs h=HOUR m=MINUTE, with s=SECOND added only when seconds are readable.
h=11 m=24
